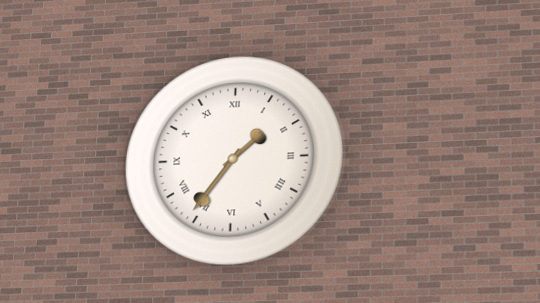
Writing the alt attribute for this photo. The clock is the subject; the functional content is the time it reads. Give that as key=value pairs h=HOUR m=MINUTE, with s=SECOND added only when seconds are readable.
h=1 m=36
